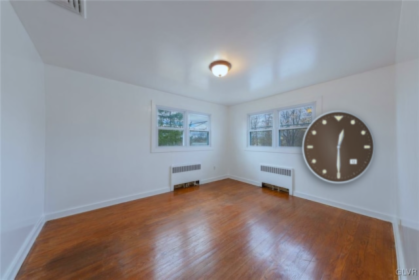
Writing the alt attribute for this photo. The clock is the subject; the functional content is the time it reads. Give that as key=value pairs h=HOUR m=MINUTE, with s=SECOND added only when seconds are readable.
h=12 m=30
